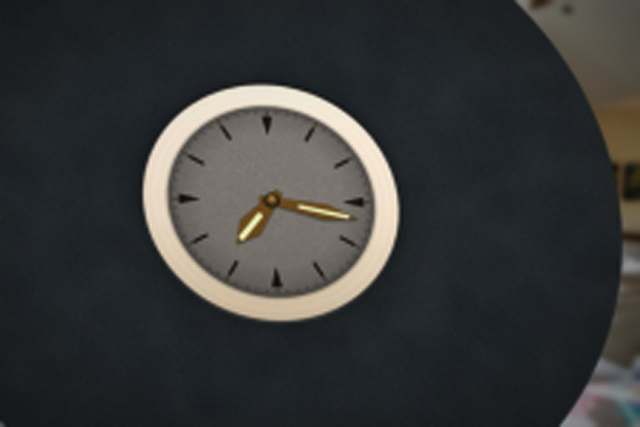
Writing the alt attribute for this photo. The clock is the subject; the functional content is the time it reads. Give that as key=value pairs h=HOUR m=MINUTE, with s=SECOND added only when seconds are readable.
h=7 m=17
